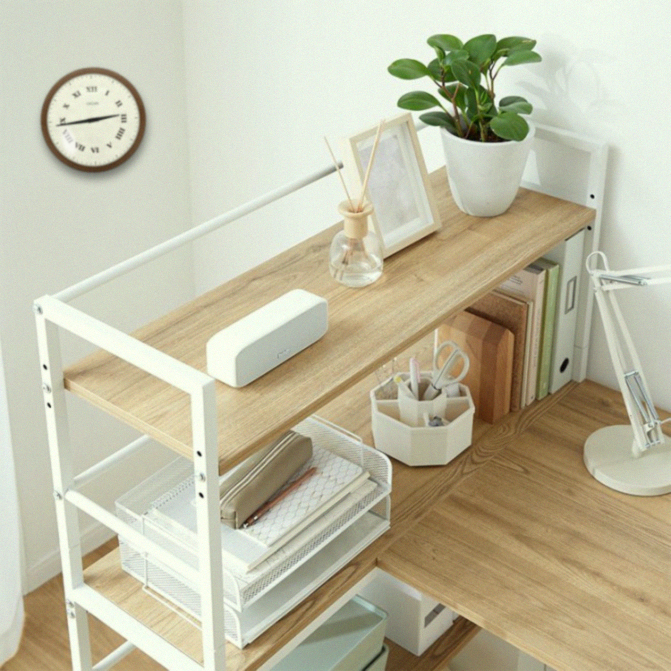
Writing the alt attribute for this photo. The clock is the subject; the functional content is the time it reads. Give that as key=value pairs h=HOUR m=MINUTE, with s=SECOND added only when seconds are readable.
h=2 m=44
